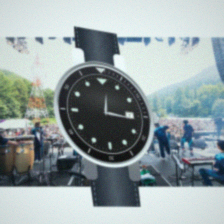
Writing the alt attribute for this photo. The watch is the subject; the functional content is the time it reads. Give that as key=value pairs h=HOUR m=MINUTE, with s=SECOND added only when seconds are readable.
h=12 m=16
